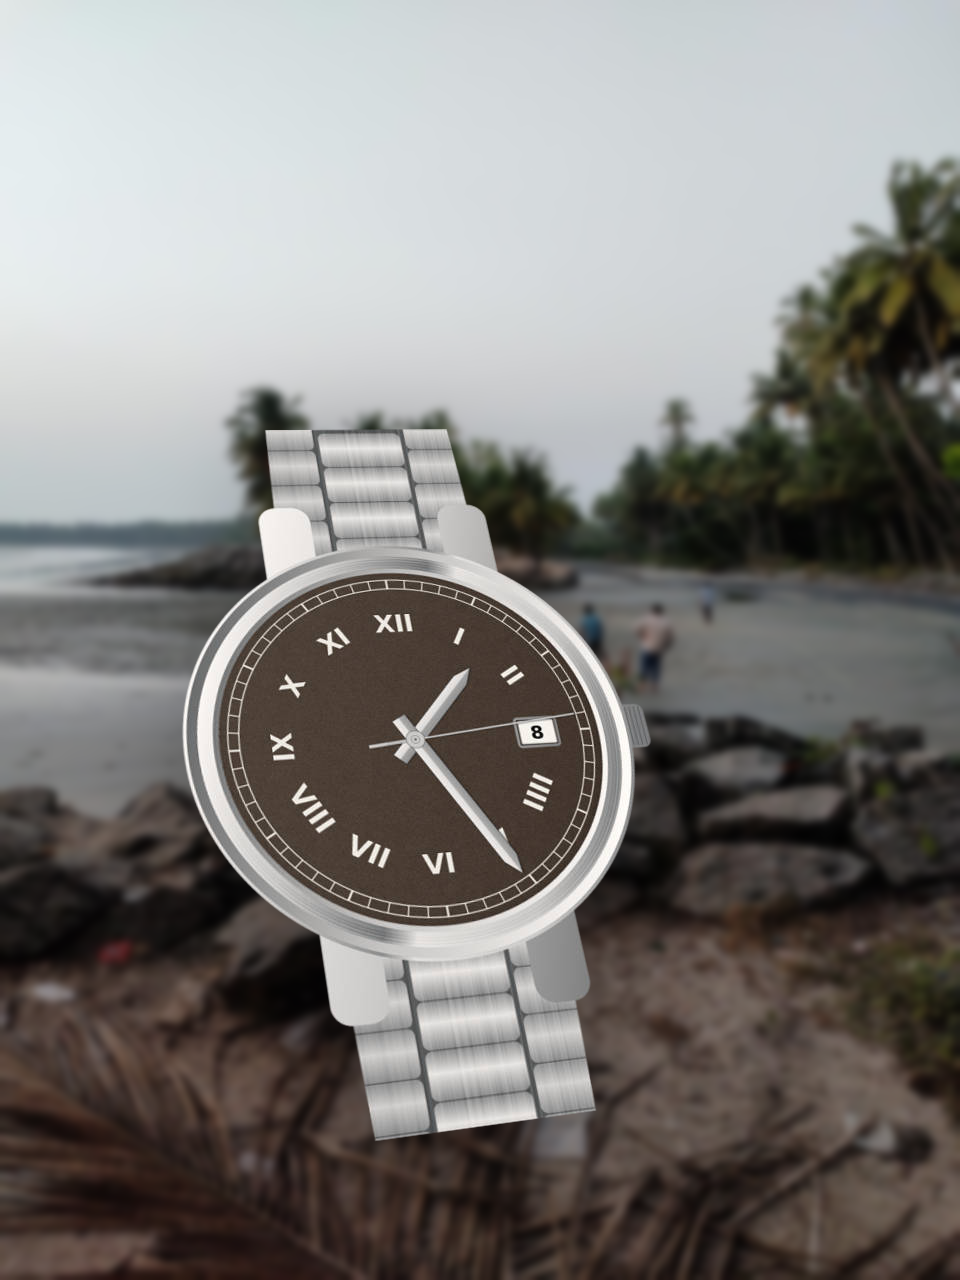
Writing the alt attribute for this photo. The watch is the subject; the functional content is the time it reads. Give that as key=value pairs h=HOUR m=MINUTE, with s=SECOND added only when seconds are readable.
h=1 m=25 s=14
